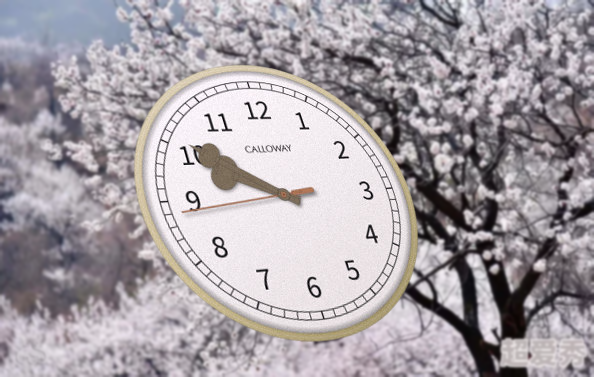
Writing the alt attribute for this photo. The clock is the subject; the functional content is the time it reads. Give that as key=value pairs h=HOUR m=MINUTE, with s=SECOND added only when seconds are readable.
h=9 m=50 s=44
